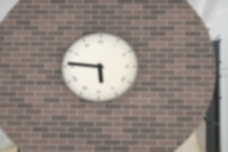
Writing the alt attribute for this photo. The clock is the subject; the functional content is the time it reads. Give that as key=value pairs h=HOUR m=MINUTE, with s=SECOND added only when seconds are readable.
h=5 m=46
